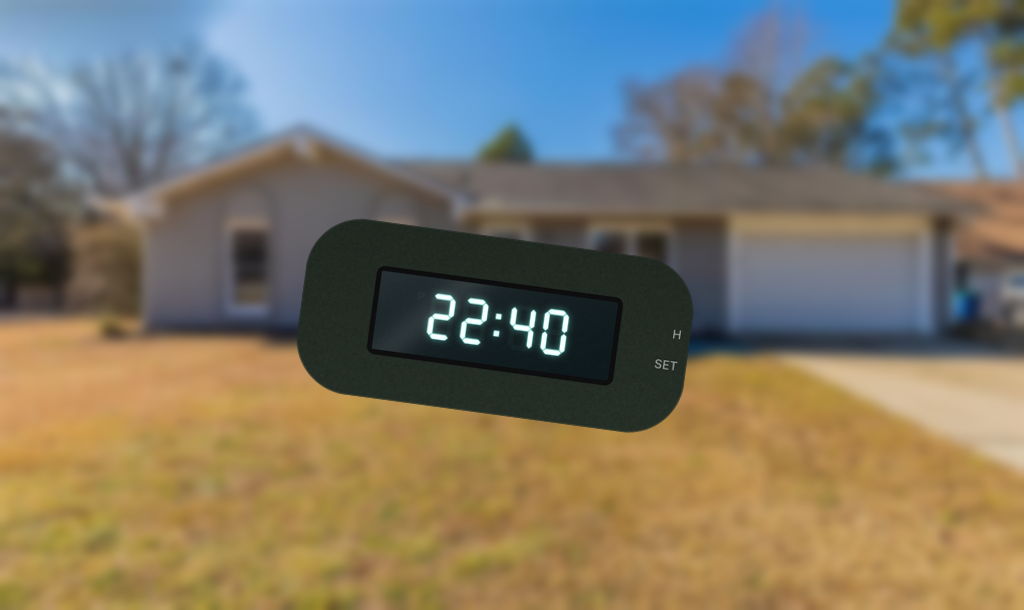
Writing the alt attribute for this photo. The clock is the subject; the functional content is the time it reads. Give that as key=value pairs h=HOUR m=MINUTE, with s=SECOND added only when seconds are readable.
h=22 m=40
